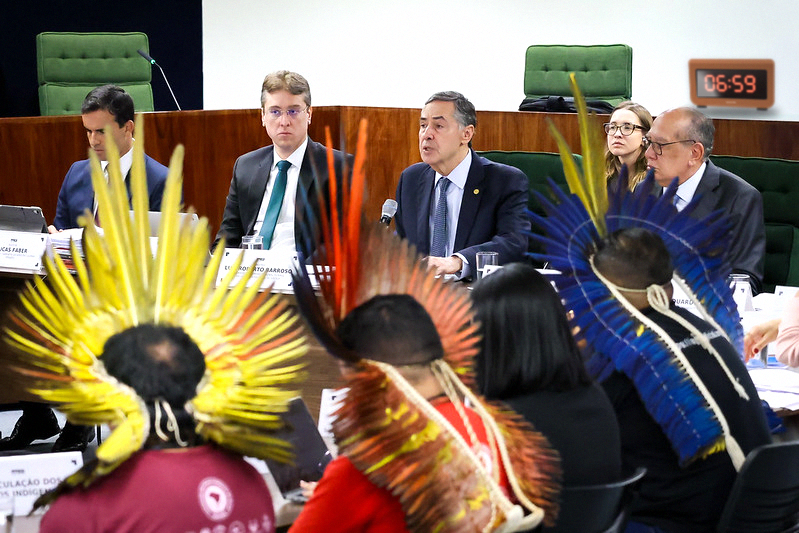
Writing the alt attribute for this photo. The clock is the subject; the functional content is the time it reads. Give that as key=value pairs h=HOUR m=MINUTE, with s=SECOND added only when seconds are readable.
h=6 m=59
